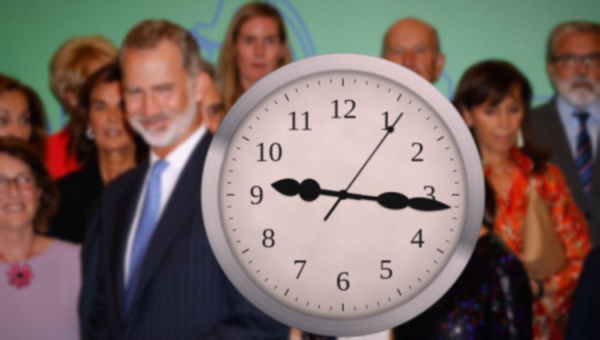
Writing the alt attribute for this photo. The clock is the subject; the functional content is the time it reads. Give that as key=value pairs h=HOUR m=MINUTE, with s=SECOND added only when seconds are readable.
h=9 m=16 s=6
